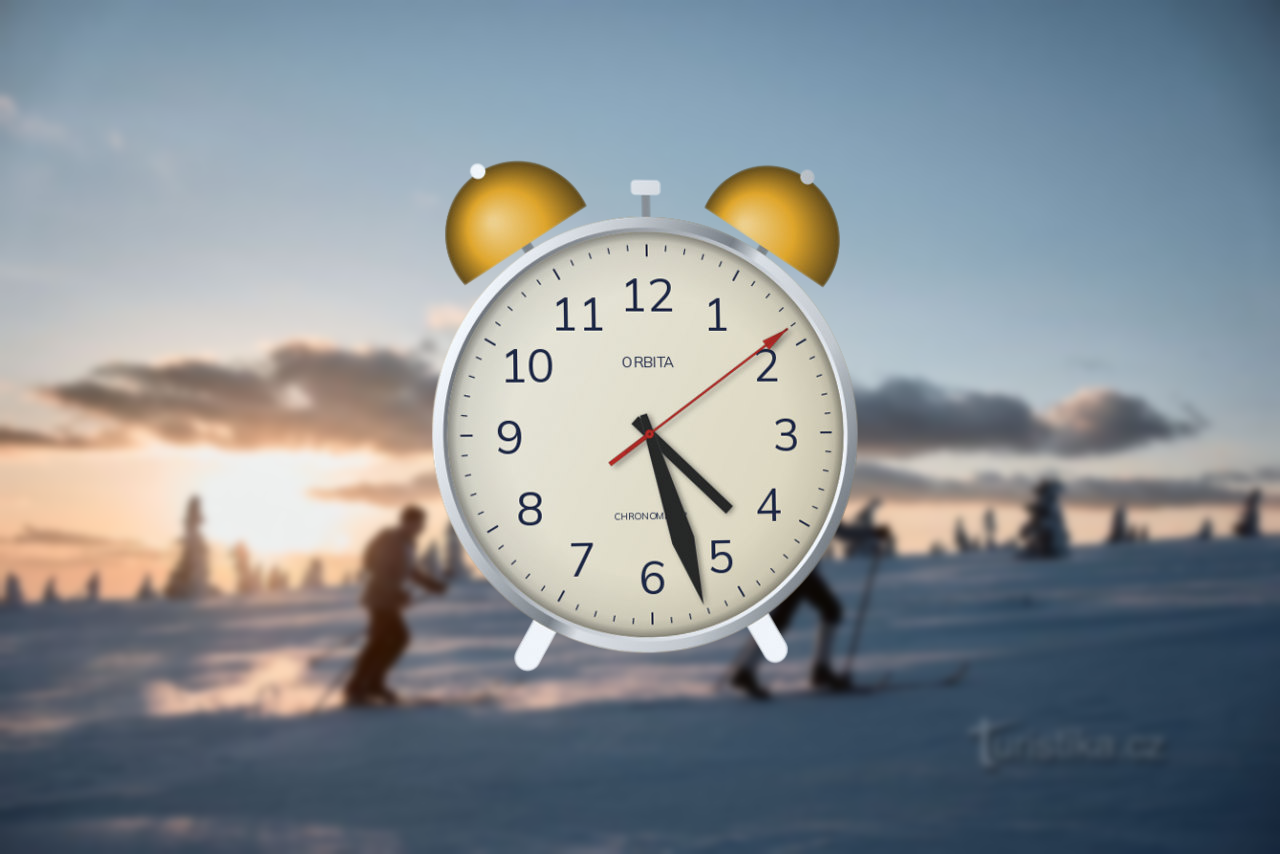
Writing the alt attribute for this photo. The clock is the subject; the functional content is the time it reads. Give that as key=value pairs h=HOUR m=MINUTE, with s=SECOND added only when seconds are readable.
h=4 m=27 s=9
